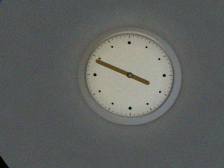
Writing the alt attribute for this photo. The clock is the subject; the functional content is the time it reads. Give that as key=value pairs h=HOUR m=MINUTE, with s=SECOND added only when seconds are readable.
h=3 m=49
